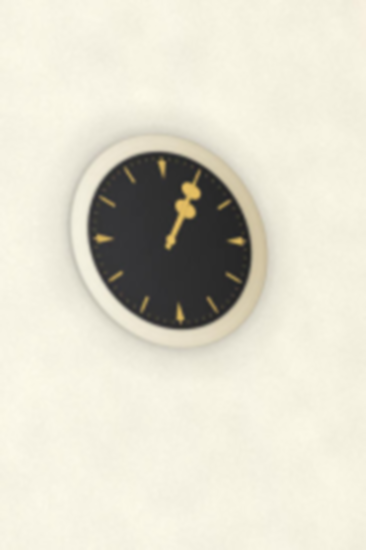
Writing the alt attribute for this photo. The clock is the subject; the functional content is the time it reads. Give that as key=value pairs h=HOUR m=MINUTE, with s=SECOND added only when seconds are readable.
h=1 m=5
